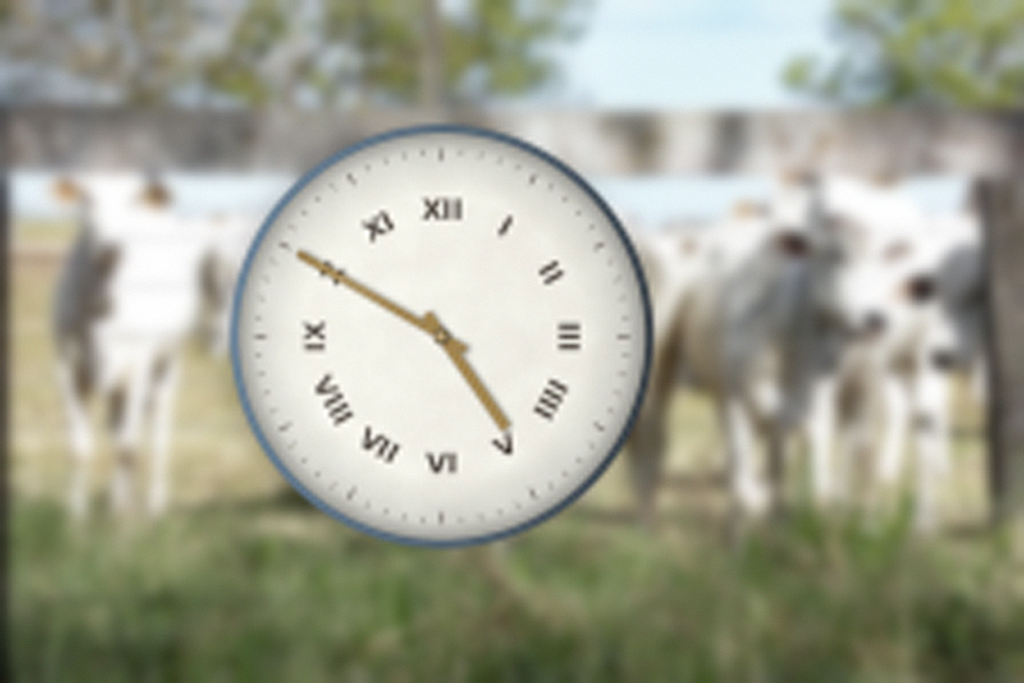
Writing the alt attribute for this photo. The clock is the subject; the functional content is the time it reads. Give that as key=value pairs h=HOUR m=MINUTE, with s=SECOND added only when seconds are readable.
h=4 m=50
